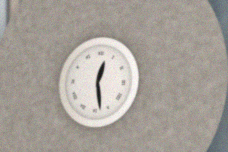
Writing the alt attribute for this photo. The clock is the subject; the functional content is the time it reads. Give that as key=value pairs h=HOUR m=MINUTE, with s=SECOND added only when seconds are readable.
h=12 m=28
